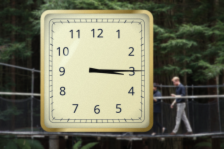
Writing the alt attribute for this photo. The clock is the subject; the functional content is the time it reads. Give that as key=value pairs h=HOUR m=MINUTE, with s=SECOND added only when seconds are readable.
h=3 m=15
